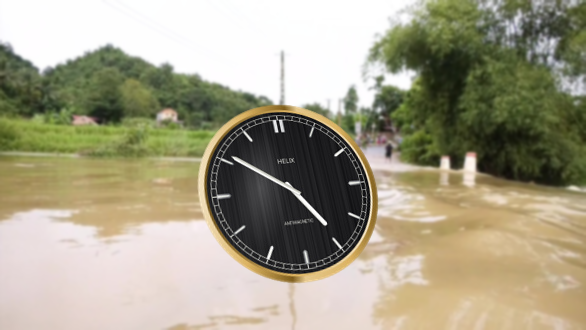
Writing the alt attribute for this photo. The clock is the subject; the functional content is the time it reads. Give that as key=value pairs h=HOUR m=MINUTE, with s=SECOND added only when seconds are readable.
h=4 m=51
